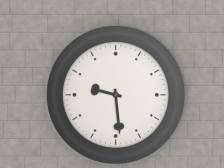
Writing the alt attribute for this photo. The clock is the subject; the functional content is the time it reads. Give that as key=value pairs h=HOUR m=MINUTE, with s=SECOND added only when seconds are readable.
h=9 m=29
